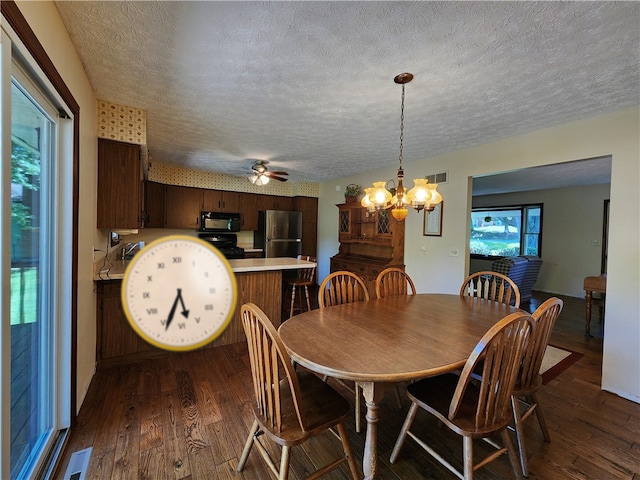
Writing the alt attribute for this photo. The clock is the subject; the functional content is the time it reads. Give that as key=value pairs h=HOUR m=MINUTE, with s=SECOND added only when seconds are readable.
h=5 m=34
